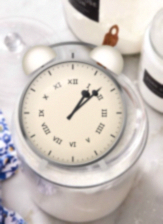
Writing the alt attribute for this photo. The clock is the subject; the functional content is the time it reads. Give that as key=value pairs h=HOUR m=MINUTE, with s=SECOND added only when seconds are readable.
h=1 m=8
